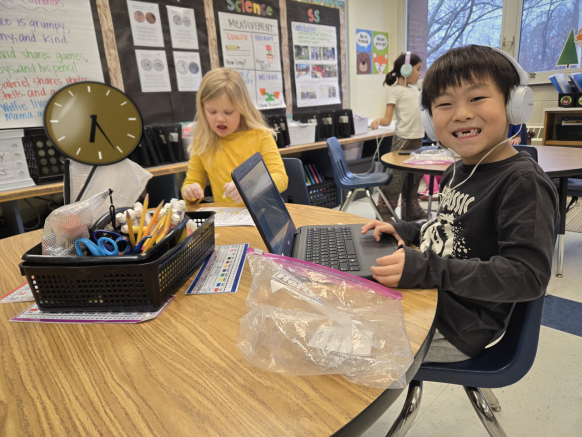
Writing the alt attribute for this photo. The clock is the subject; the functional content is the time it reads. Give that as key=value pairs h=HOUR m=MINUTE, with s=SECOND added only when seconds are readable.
h=6 m=26
